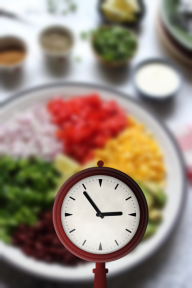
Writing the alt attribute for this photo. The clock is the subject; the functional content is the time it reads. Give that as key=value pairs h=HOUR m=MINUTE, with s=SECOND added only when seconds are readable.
h=2 m=54
